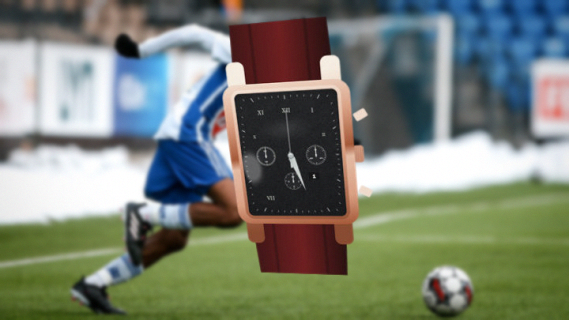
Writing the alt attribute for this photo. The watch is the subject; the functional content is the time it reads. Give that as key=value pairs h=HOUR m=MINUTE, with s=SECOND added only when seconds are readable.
h=5 m=27
